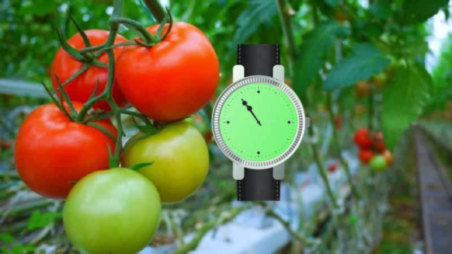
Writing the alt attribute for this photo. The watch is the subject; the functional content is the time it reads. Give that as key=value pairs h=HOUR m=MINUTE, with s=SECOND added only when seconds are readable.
h=10 m=54
